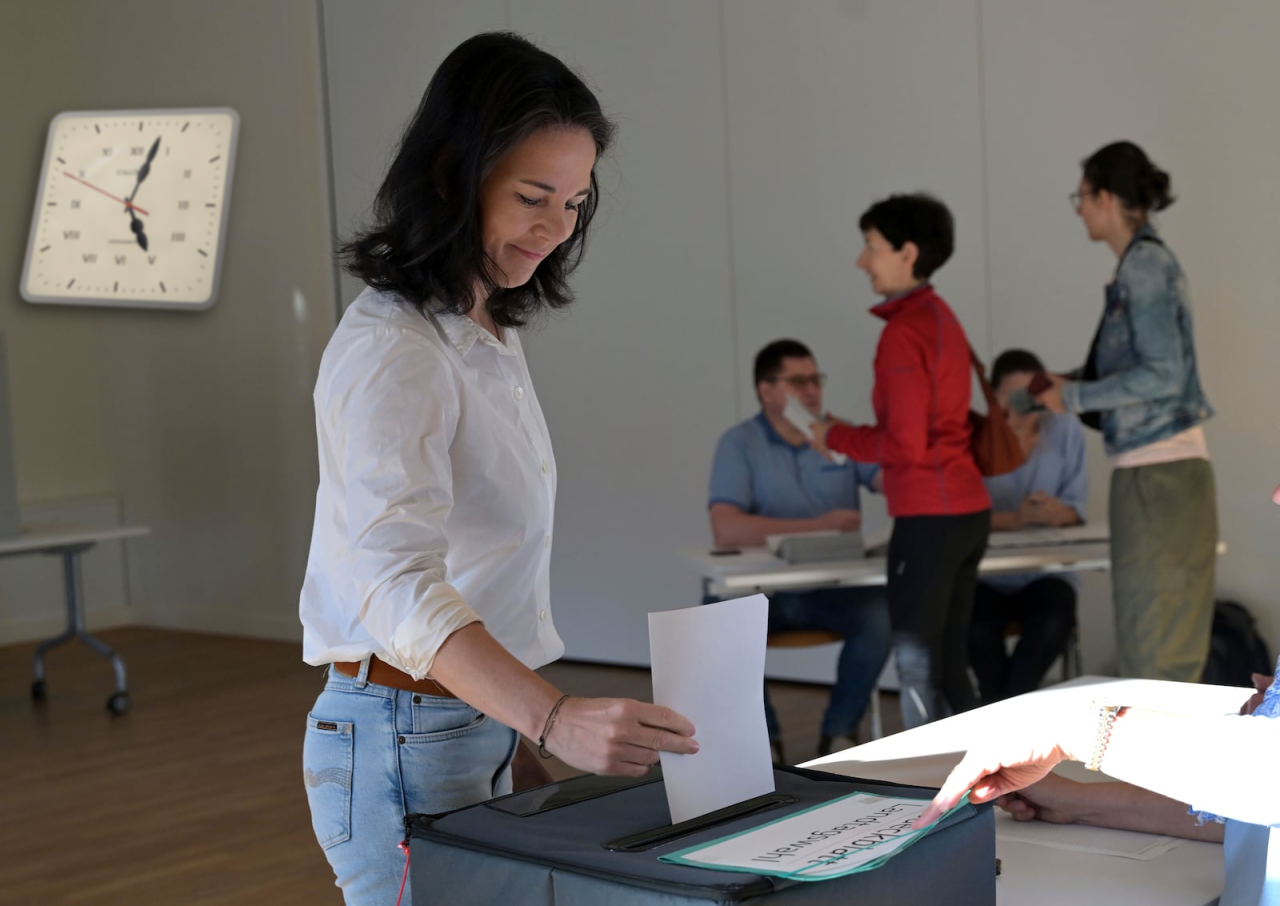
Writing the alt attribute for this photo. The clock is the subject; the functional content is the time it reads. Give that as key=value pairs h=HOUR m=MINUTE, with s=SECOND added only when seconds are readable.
h=5 m=2 s=49
